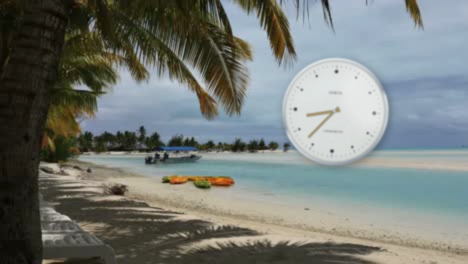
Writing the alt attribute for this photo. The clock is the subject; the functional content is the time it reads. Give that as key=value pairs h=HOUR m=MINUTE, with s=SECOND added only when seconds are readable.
h=8 m=37
